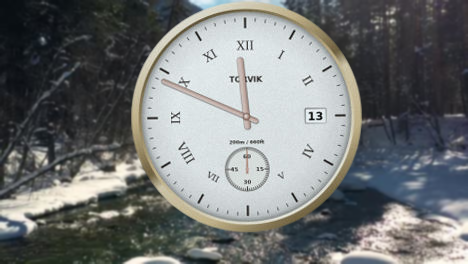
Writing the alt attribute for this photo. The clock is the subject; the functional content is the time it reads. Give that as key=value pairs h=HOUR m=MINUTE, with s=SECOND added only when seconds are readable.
h=11 m=49
